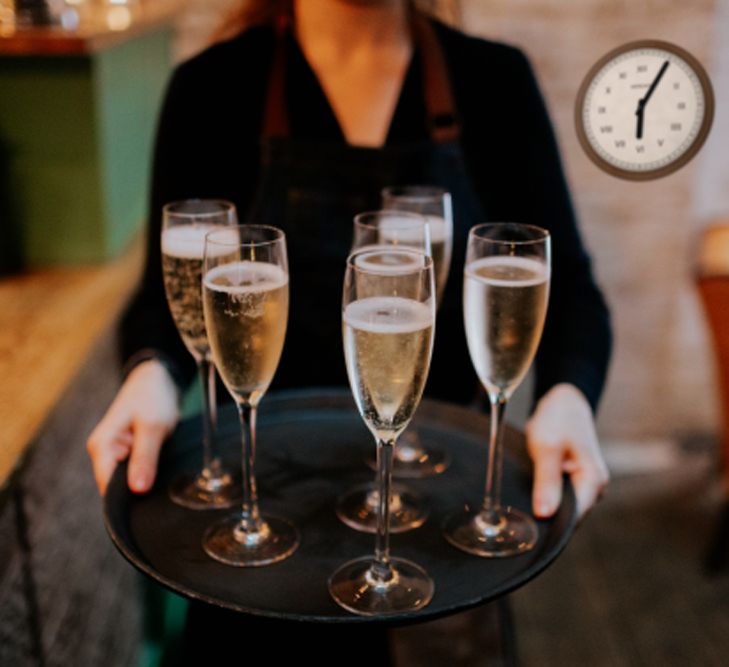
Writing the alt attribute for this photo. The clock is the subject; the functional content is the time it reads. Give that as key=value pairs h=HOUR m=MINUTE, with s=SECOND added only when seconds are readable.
h=6 m=5
